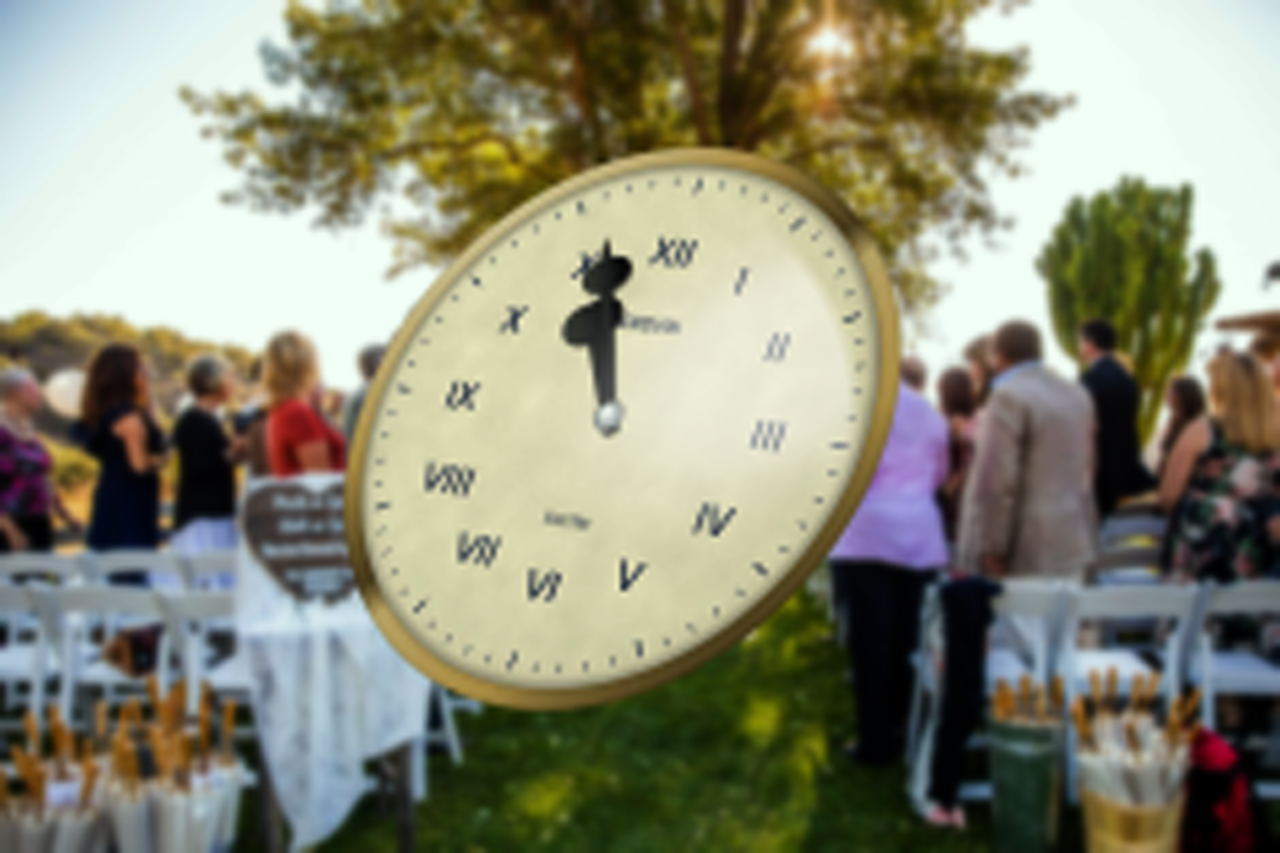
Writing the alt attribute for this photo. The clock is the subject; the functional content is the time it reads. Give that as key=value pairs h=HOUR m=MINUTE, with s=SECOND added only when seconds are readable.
h=10 m=56
